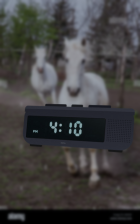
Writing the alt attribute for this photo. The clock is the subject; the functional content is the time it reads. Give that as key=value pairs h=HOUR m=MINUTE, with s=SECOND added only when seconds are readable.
h=4 m=10
